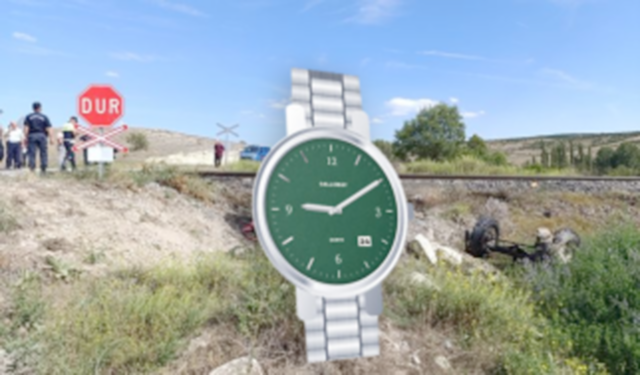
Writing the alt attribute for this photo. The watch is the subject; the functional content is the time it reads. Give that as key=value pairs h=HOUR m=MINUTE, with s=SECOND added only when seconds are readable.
h=9 m=10
